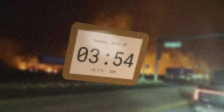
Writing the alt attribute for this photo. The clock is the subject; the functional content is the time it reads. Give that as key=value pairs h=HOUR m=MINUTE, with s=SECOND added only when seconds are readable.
h=3 m=54
